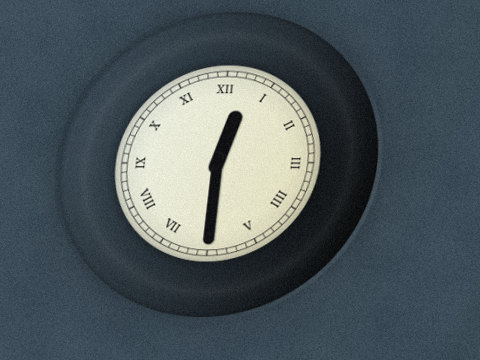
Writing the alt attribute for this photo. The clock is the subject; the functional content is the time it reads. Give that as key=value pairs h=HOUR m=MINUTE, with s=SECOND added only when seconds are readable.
h=12 m=30
